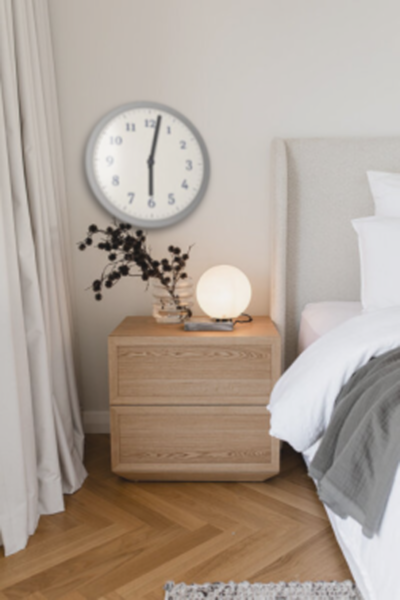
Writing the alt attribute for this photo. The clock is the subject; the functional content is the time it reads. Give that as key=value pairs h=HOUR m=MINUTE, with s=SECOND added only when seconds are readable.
h=6 m=2
